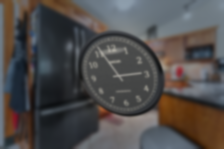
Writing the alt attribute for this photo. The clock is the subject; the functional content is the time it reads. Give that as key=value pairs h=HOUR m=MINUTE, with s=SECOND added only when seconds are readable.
h=2 m=56
